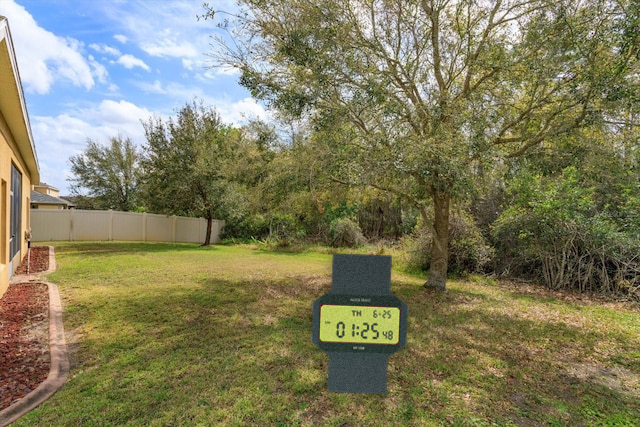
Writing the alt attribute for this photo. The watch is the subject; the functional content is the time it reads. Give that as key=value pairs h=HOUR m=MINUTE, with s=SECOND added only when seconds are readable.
h=1 m=25 s=48
